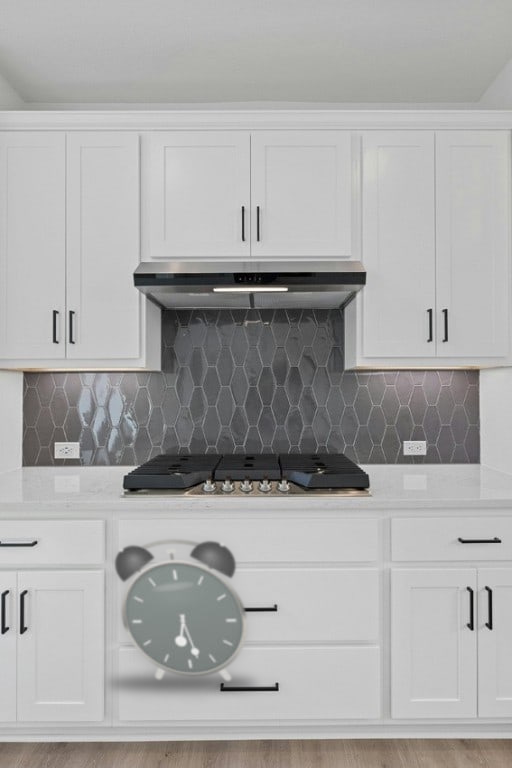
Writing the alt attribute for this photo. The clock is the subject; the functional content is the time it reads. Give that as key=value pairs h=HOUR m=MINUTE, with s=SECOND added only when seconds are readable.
h=6 m=28
